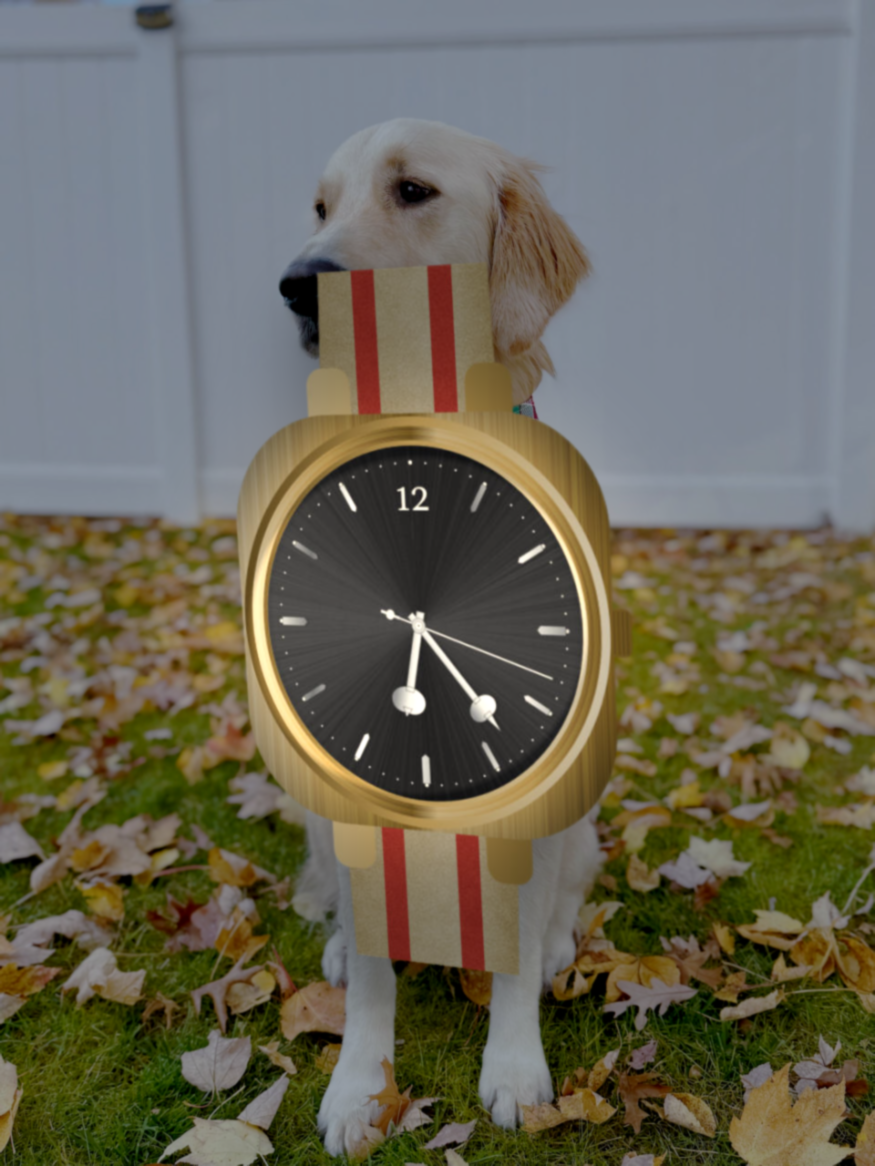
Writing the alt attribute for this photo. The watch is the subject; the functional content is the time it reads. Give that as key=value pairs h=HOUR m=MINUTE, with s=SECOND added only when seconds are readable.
h=6 m=23 s=18
